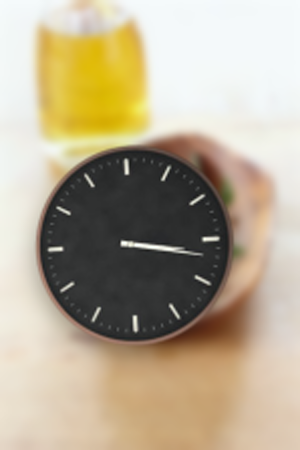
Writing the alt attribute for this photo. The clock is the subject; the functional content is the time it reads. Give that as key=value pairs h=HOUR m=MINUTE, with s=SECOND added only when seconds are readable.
h=3 m=17
